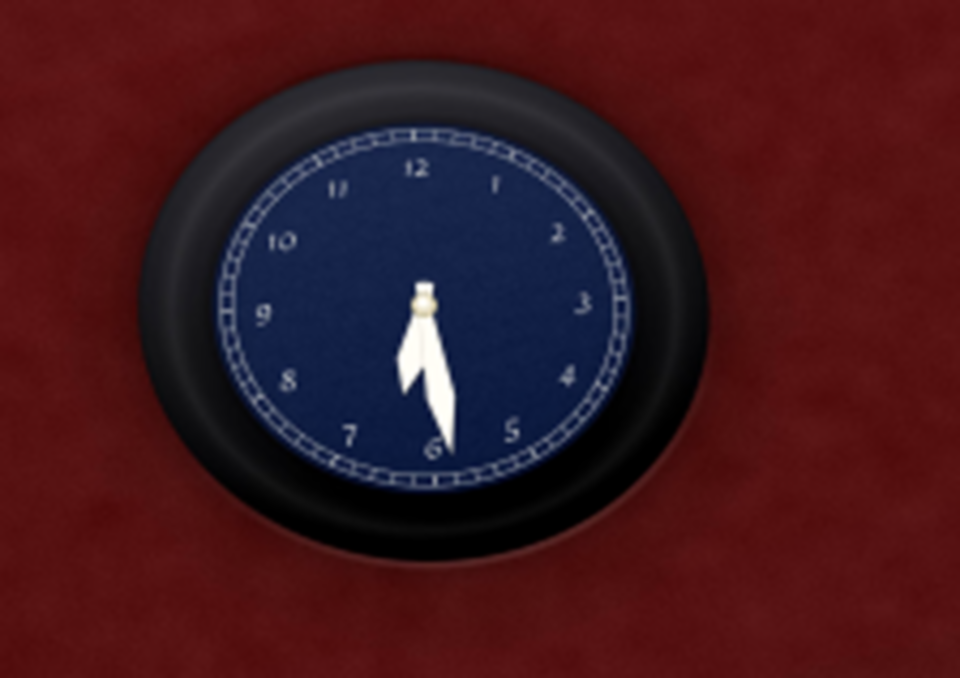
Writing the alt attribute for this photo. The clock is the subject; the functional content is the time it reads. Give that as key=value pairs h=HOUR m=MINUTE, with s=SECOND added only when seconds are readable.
h=6 m=29
